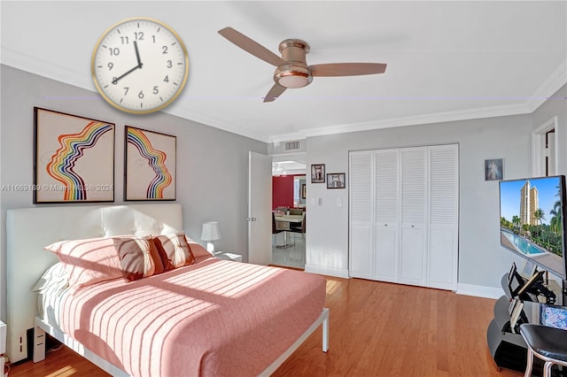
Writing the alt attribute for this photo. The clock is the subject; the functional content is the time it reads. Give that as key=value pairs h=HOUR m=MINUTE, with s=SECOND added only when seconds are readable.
h=11 m=40
